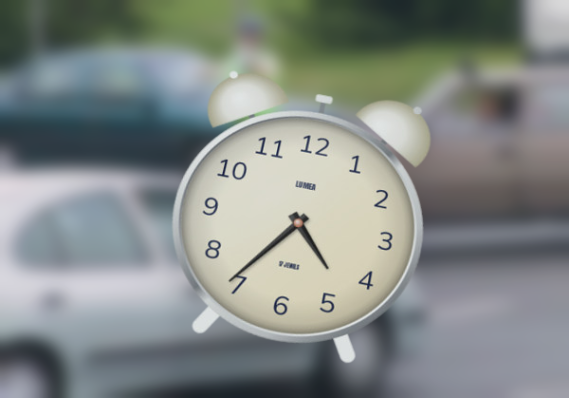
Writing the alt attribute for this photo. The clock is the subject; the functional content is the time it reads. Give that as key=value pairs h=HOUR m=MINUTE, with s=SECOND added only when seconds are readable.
h=4 m=36
